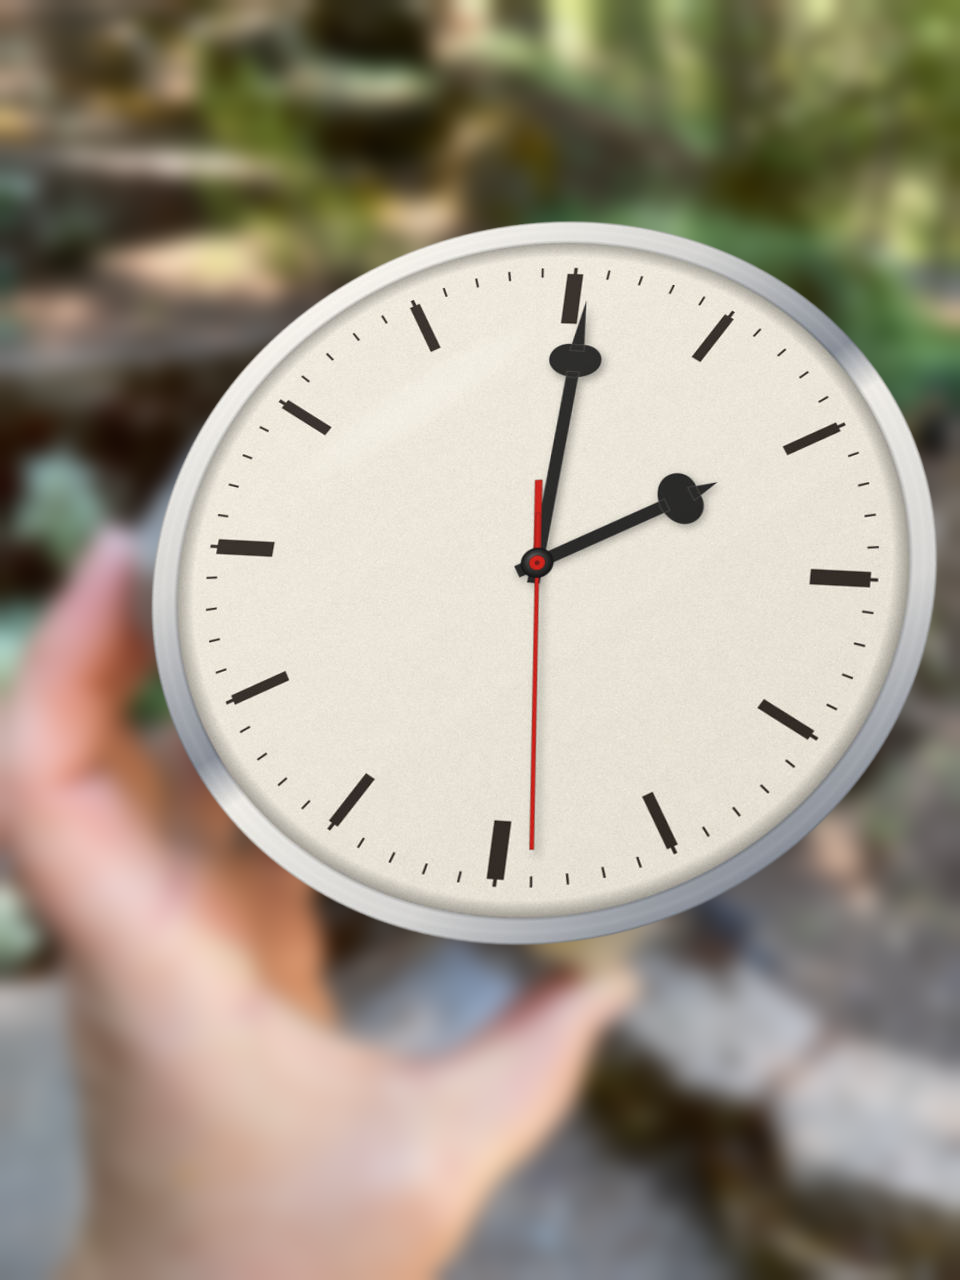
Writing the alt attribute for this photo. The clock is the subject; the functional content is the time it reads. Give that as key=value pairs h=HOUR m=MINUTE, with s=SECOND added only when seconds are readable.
h=2 m=0 s=29
